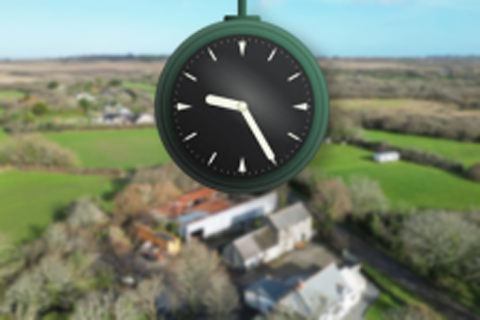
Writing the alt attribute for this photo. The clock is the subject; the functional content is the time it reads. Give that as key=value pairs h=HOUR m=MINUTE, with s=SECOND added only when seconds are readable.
h=9 m=25
